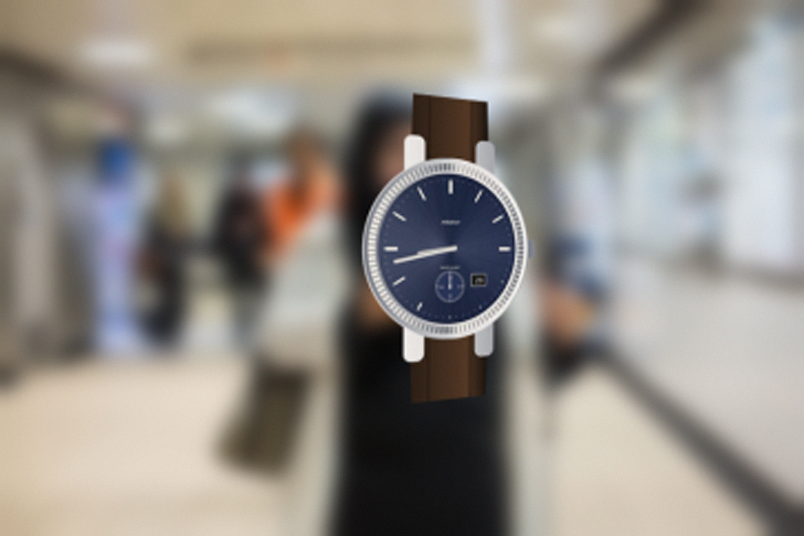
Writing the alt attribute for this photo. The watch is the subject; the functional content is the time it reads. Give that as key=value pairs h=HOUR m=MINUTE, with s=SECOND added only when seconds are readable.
h=8 m=43
